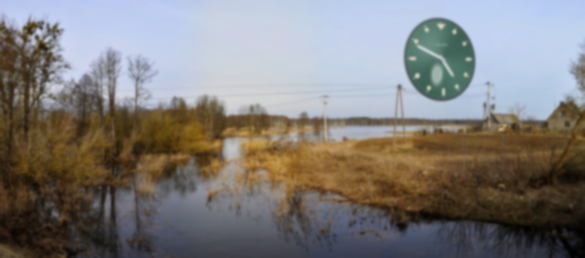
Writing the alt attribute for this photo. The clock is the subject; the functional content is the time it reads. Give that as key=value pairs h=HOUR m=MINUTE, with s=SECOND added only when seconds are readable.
h=4 m=49
